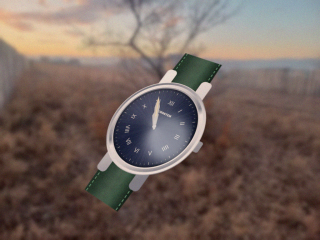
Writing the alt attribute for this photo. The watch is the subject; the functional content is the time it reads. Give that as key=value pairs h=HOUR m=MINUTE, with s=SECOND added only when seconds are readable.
h=10 m=55
